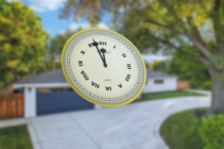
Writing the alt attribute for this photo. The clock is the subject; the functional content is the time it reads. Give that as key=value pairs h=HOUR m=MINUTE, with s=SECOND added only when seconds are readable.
h=11 m=57
